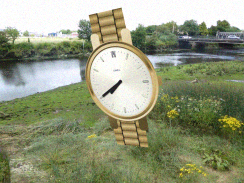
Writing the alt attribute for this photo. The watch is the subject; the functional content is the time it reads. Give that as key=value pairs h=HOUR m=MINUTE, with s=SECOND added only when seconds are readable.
h=7 m=40
